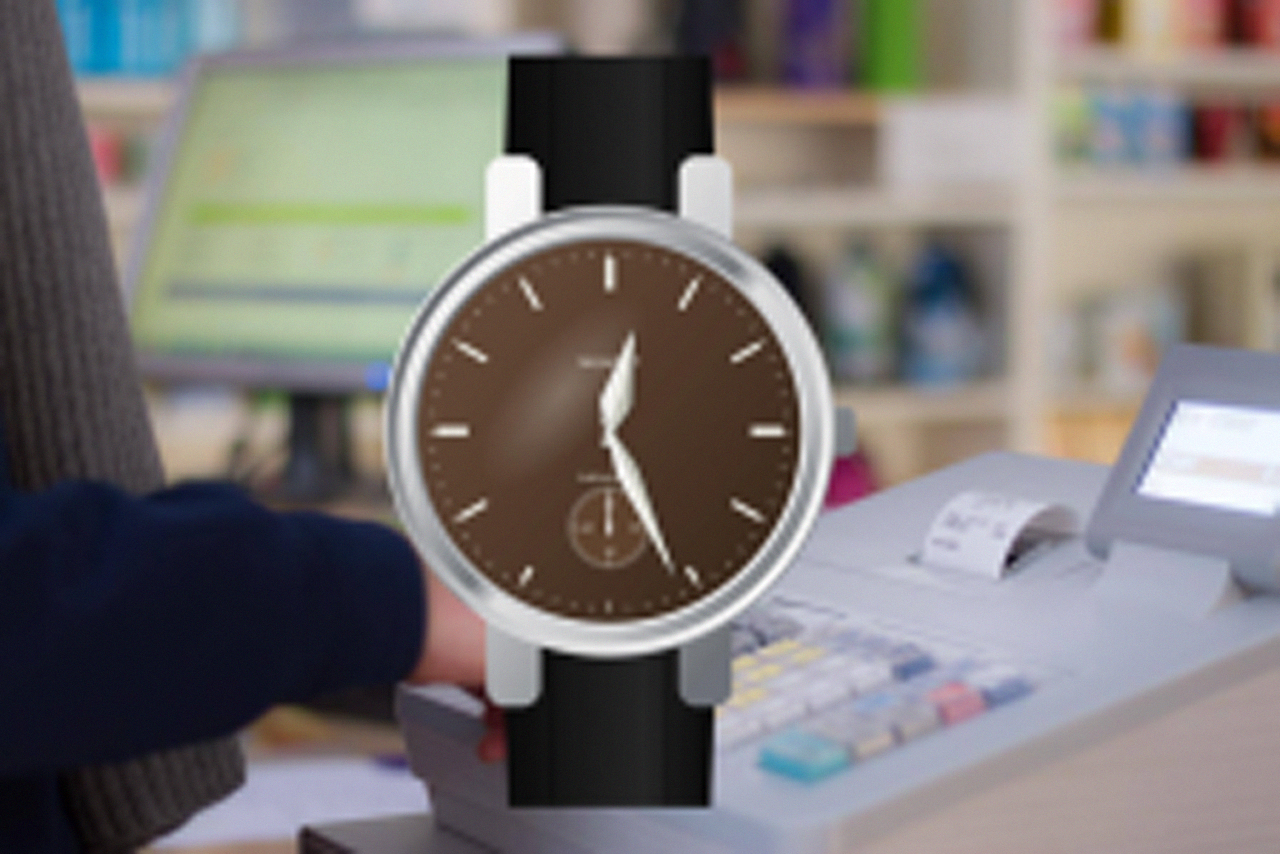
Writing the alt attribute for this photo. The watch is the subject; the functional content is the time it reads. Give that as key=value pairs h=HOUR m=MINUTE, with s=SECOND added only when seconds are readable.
h=12 m=26
